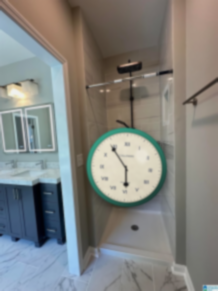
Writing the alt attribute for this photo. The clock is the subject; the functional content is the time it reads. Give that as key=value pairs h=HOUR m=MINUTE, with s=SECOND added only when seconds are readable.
h=5 m=54
